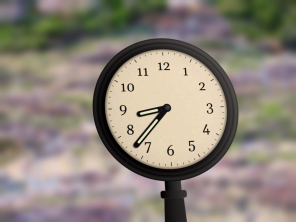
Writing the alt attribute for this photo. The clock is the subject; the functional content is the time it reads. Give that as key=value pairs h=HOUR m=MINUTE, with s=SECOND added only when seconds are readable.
h=8 m=37
